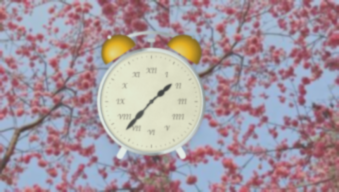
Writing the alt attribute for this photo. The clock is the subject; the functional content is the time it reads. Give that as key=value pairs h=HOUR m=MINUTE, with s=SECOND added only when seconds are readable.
h=1 m=37
